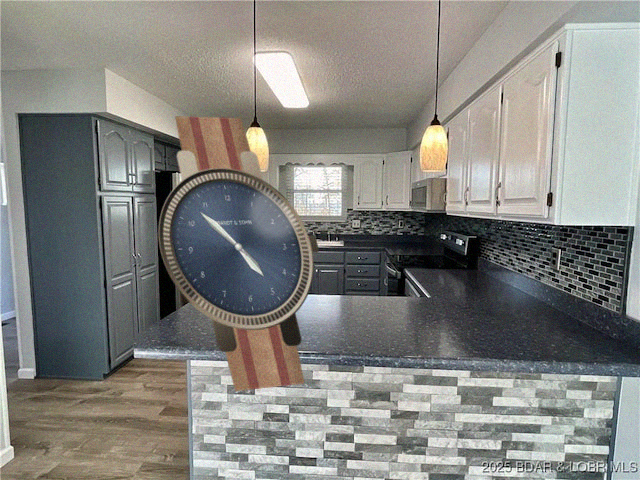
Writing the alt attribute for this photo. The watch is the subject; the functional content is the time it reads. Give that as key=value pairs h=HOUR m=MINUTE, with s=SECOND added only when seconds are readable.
h=4 m=53
